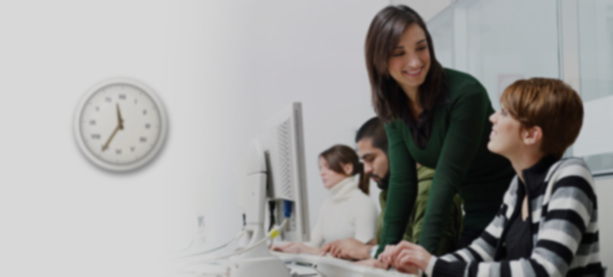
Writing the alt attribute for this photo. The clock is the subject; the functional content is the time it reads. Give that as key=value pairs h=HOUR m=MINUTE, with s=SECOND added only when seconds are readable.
h=11 m=35
